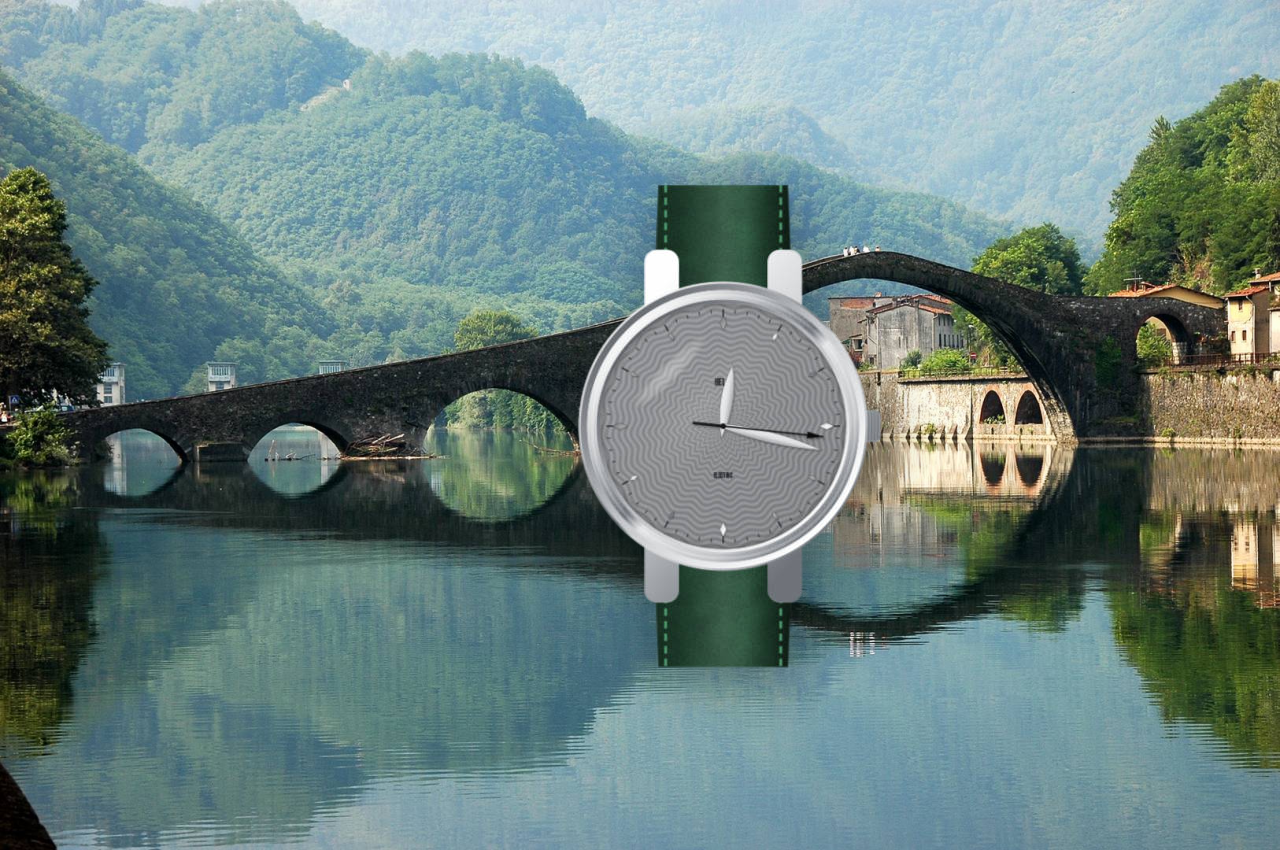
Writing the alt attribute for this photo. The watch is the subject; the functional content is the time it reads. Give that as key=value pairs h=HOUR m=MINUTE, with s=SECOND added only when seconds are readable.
h=12 m=17 s=16
